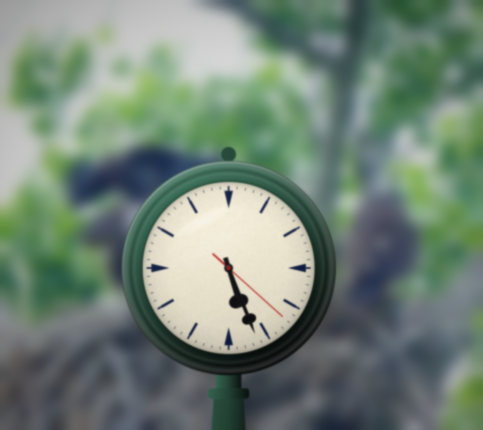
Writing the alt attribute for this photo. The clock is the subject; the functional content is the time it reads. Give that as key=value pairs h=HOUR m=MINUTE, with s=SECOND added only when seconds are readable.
h=5 m=26 s=22
